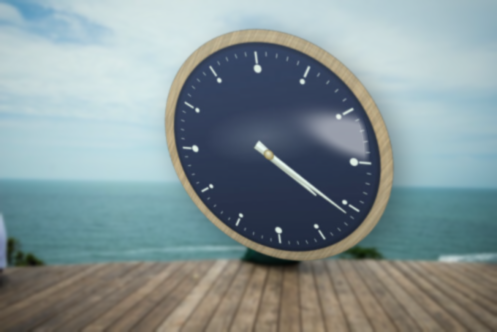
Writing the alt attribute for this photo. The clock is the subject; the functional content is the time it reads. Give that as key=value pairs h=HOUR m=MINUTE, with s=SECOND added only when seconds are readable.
h=4 m=21
